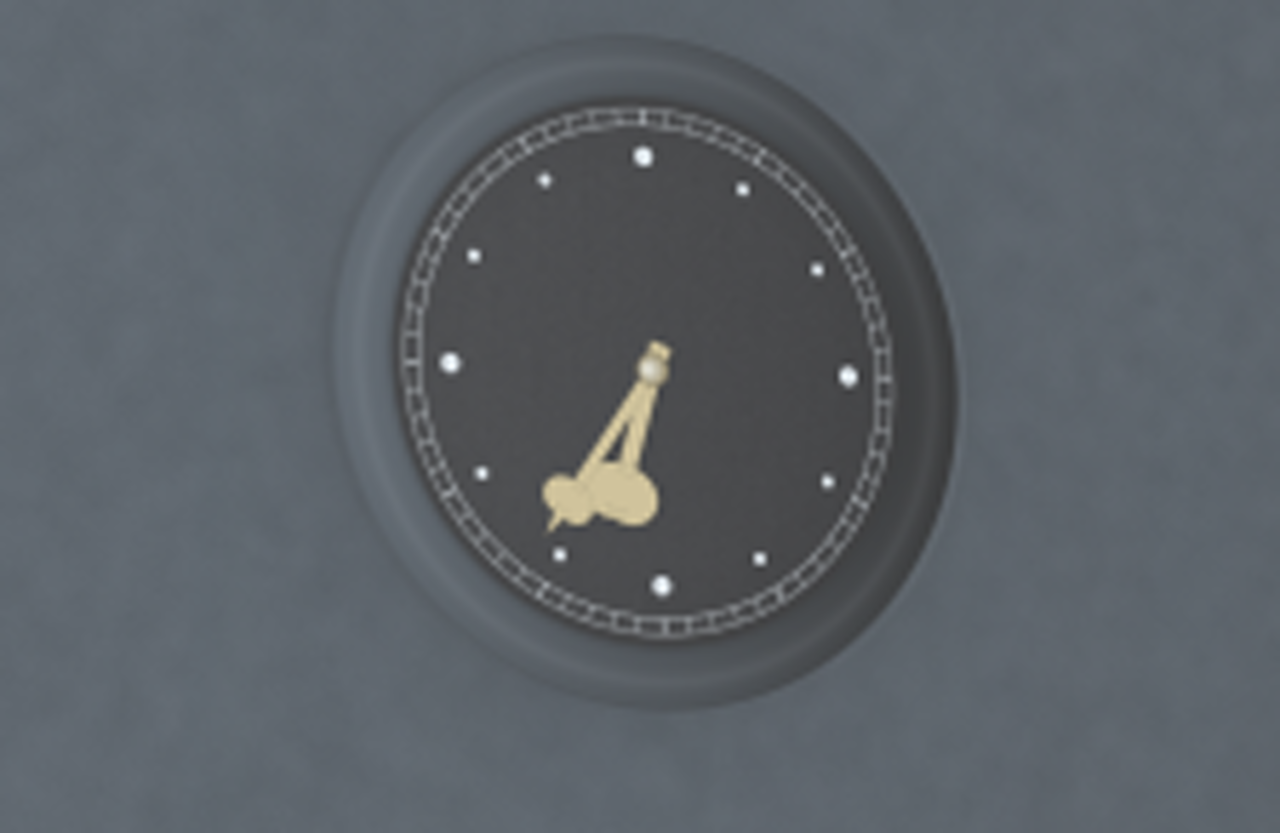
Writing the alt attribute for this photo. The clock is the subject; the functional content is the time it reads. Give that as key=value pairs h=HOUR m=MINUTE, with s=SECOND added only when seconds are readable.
h=6 m=36
